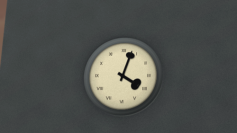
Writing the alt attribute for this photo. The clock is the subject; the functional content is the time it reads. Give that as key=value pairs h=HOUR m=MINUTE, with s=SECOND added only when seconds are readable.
h=4 m=3
